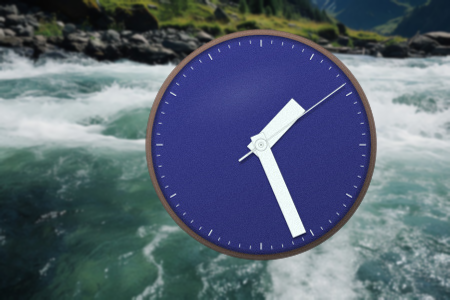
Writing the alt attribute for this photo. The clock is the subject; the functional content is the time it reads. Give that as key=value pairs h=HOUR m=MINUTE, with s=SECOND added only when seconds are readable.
h=1 m=26 s=9
